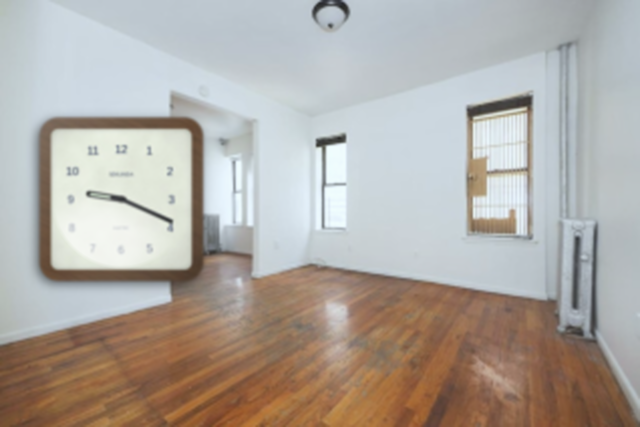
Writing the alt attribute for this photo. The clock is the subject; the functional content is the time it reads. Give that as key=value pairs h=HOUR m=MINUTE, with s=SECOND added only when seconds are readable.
h=9 m=19
